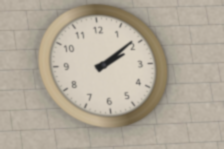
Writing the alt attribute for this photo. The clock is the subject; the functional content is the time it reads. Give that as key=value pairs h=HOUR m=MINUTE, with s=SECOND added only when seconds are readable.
h=2 m=9
